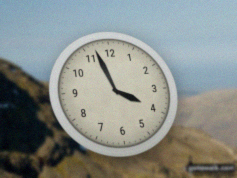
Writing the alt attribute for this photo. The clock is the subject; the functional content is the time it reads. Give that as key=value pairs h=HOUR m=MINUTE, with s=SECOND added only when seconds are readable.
h=3 m=57
